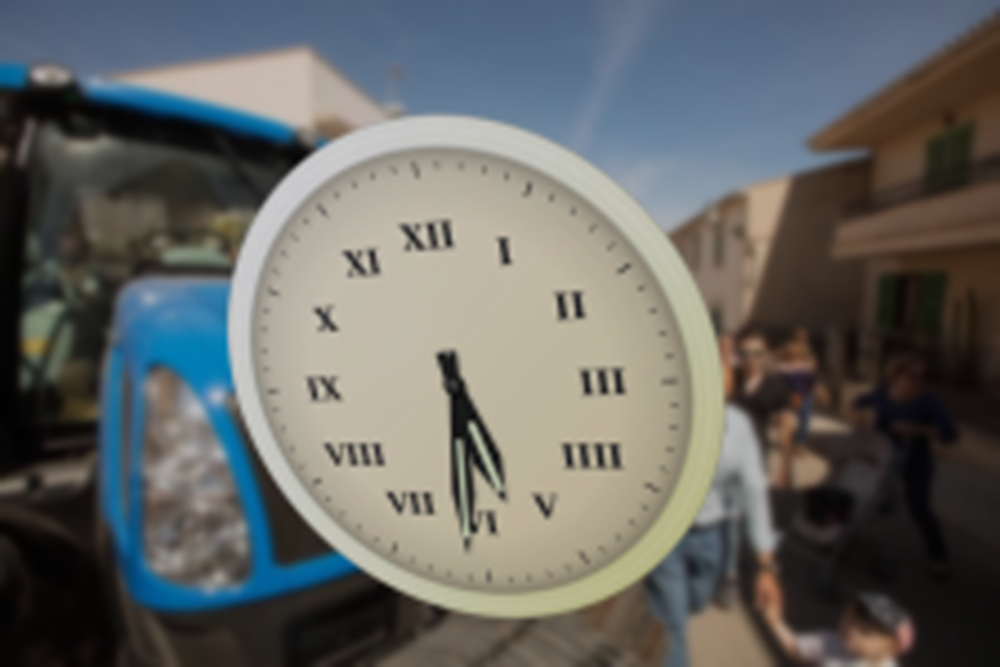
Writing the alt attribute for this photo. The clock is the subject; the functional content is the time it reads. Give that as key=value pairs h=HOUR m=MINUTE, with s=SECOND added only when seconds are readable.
h=5 m=31
